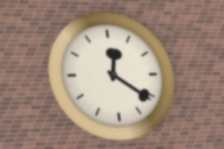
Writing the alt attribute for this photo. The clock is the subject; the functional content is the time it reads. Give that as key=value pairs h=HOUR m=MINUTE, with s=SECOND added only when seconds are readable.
h=12 m=21
